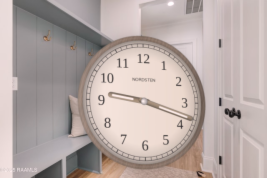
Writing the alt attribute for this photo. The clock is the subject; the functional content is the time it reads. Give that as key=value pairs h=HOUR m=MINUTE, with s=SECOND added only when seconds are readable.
h=9 m=18
